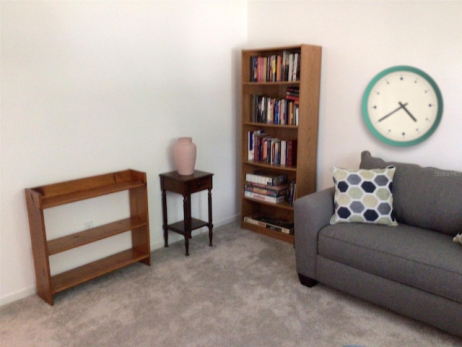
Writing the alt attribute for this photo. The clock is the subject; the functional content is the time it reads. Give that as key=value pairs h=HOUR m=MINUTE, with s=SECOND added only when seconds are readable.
h=4 m=40
